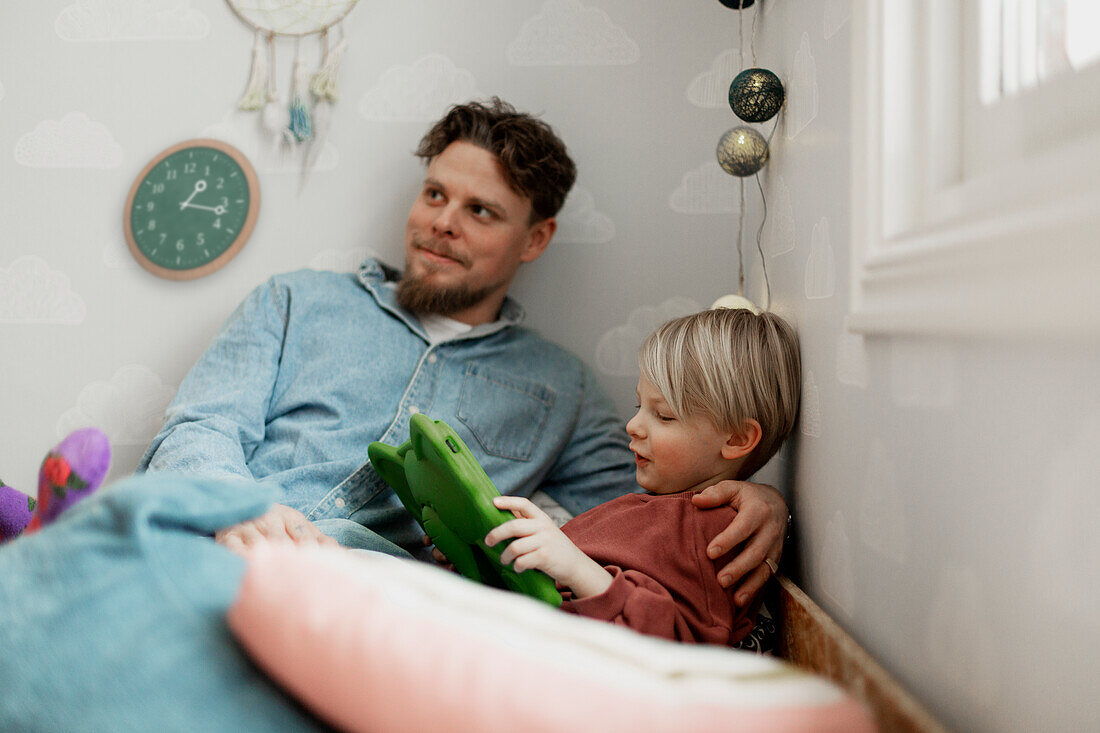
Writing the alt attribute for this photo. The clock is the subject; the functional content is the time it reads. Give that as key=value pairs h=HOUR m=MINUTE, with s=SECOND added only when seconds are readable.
h=1 m=17
